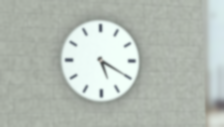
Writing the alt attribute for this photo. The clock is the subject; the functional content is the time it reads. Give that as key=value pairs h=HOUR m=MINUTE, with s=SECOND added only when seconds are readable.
h=5 m=20
